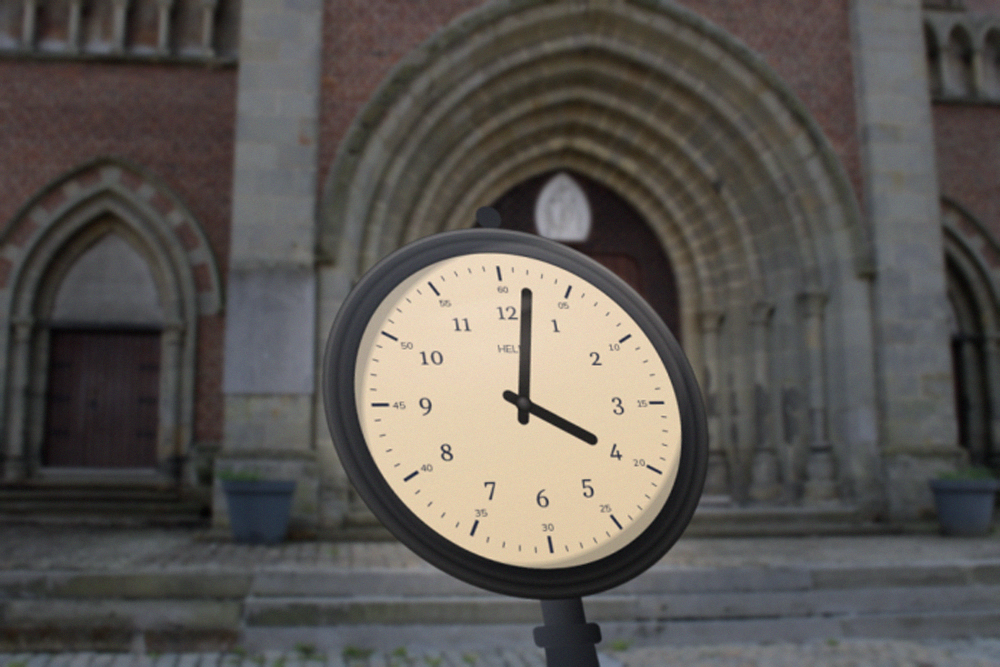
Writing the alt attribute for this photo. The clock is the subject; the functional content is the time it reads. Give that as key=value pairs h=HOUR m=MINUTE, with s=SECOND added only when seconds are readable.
h=4 m=2
